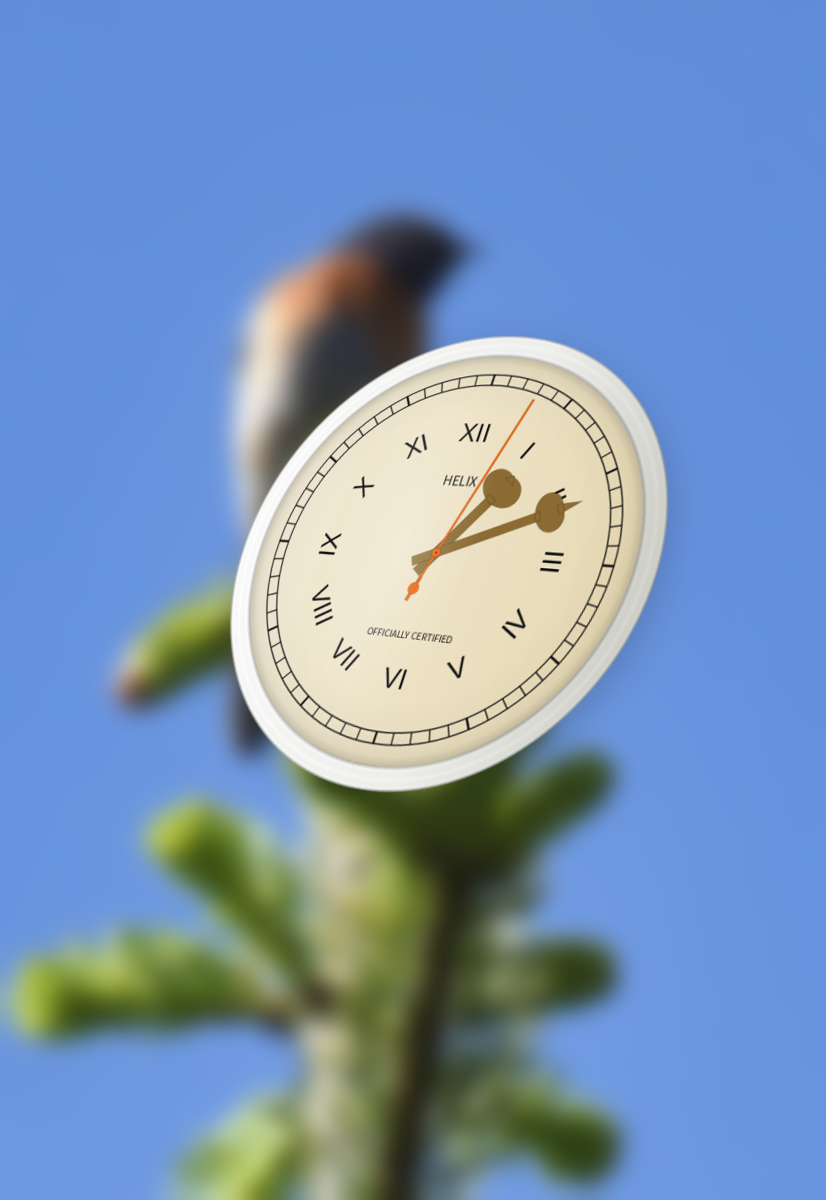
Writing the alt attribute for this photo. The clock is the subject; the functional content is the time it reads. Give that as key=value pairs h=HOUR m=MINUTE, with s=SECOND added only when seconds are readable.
h=1 m=11 s=3
